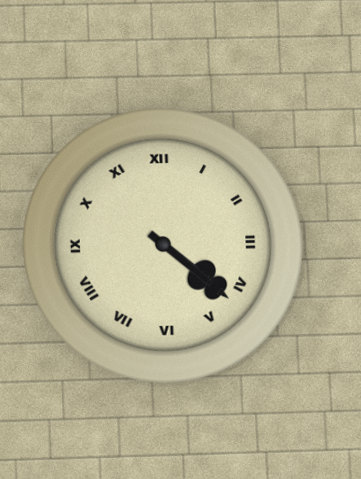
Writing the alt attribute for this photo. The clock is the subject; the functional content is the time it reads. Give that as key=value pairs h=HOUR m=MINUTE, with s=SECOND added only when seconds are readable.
h=4 m=22
